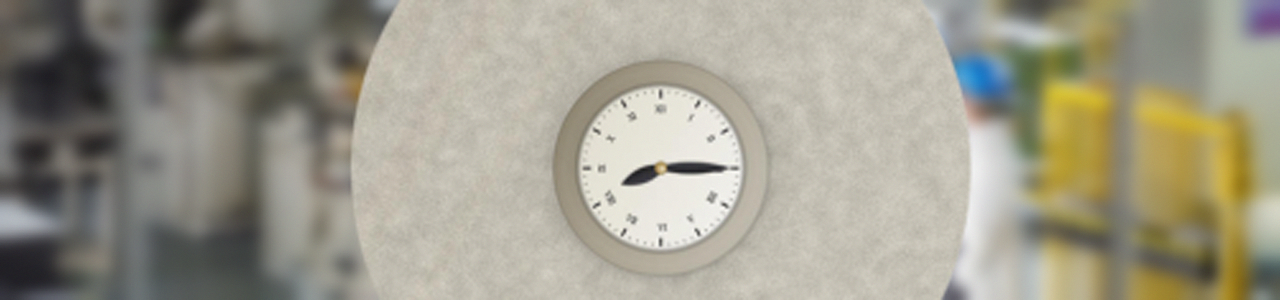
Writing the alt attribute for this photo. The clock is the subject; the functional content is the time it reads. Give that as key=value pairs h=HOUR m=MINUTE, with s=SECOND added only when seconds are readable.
h=8 m=15
